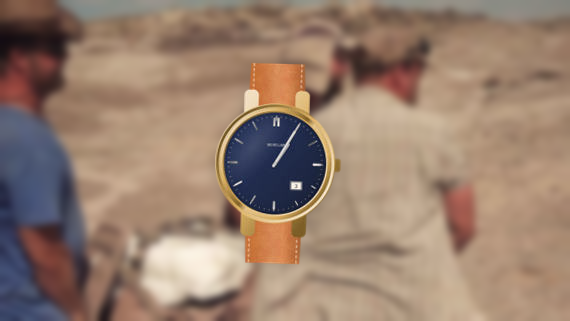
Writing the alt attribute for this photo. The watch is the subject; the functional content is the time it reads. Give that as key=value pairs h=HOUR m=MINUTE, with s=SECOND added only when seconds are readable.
h=1 m=5
